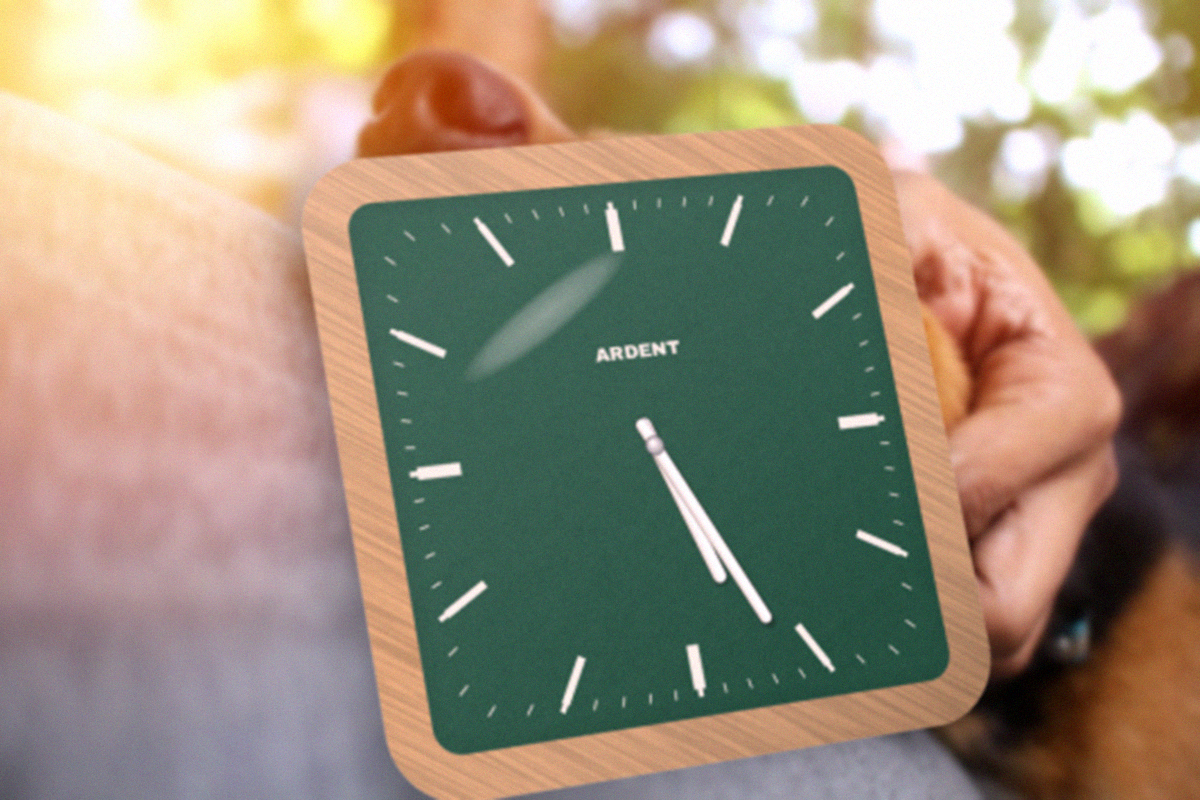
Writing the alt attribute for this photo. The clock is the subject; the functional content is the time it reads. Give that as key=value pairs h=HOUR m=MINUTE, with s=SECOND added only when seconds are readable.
h=5 m=26
